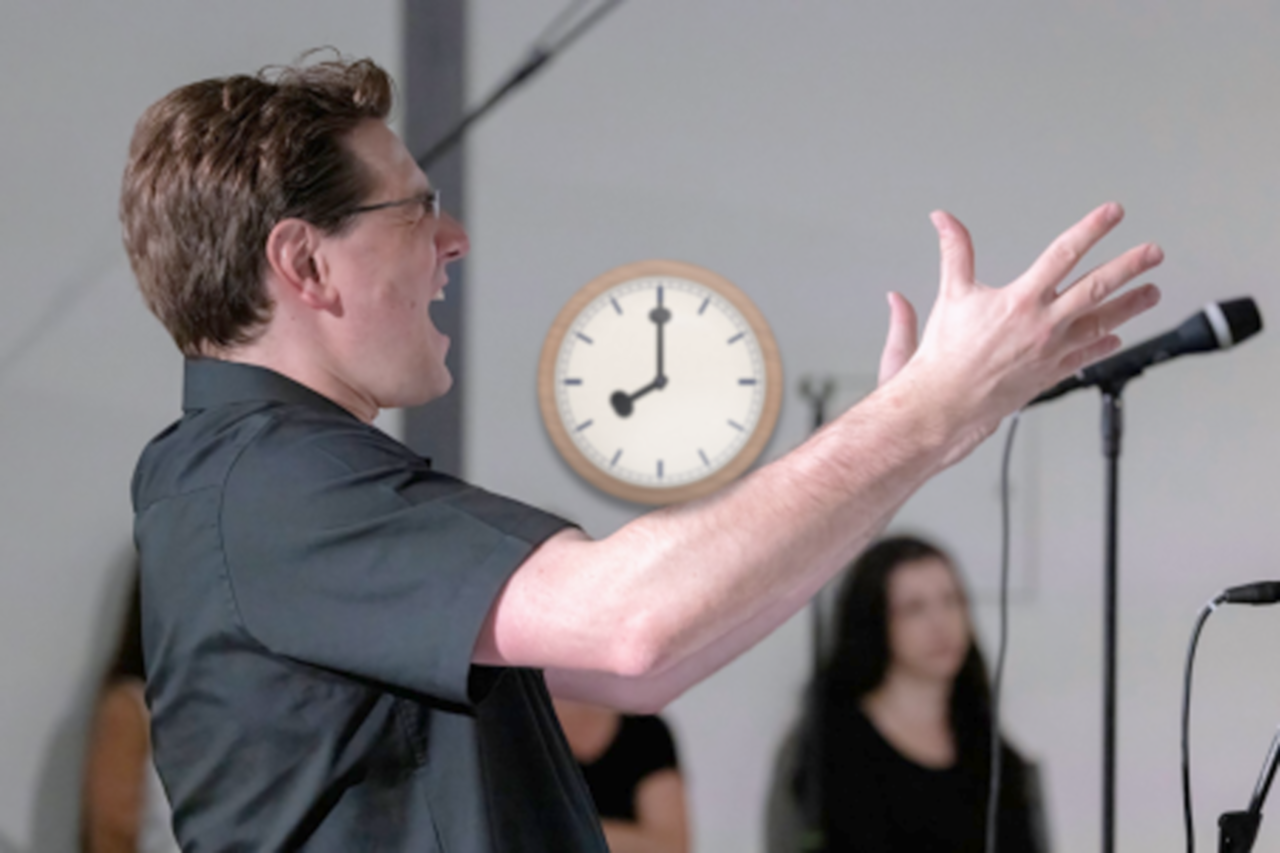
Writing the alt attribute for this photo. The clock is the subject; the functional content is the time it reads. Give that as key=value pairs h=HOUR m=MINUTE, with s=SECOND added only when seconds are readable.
h=8 m=0
